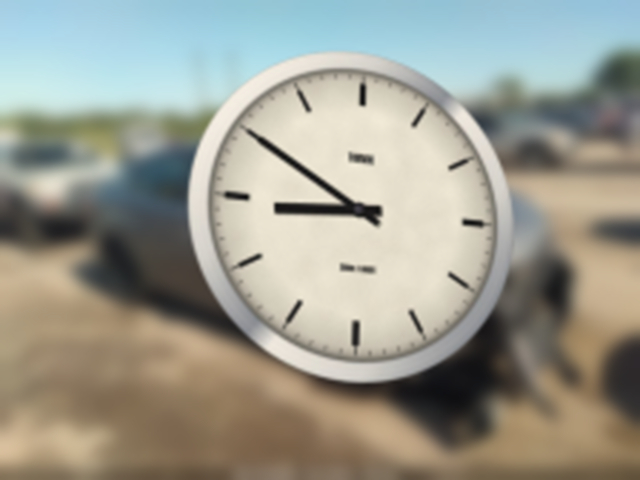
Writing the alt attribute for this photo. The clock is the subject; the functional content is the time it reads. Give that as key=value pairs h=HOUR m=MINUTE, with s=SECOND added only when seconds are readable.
h=8 m=50
